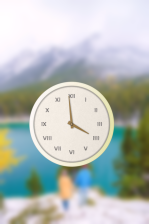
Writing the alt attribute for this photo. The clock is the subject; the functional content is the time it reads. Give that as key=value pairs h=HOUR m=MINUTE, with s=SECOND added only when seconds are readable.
h=3 m=59
